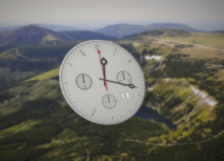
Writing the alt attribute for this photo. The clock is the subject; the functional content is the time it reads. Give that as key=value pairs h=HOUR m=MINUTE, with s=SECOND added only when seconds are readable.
h=12 m=18
